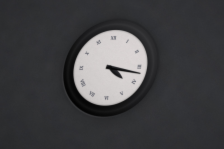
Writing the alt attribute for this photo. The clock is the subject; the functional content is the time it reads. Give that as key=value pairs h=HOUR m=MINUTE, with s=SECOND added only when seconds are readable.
h=4 m=17
